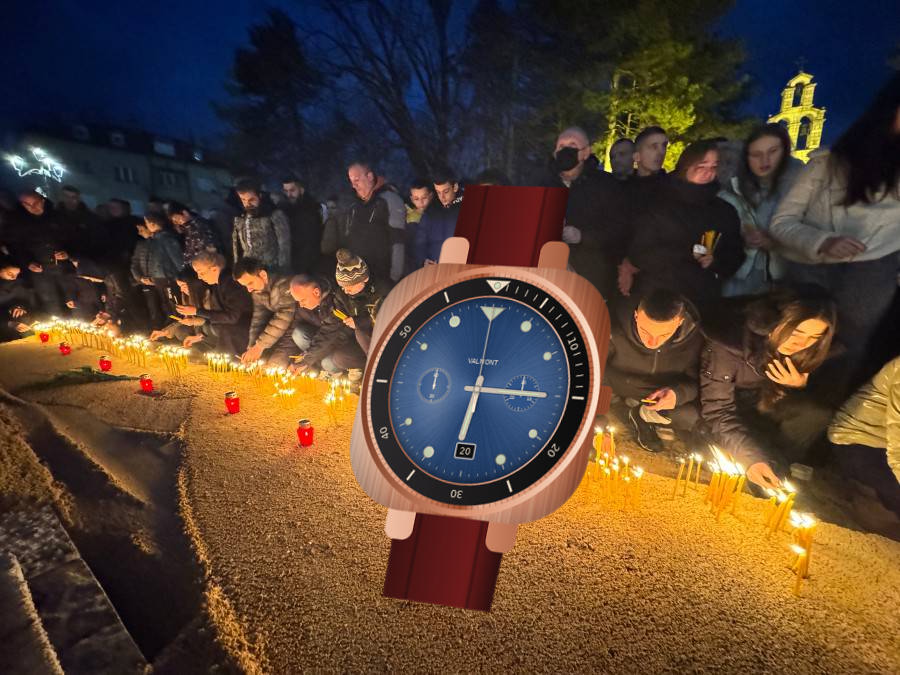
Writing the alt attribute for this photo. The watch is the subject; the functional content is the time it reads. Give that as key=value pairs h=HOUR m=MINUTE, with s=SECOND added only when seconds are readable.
h=6 m=15
